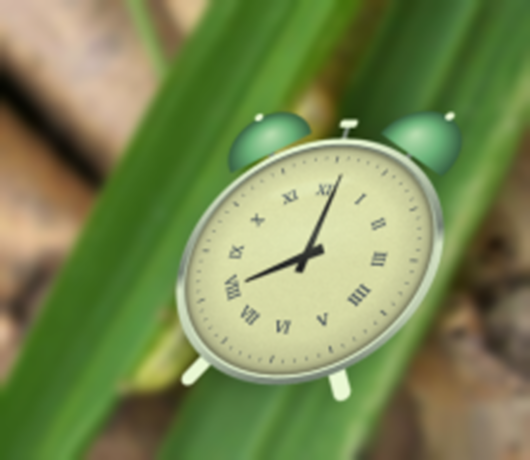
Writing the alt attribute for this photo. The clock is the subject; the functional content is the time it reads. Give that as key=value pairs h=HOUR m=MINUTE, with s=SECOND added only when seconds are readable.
h=8 m=1
